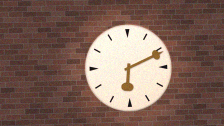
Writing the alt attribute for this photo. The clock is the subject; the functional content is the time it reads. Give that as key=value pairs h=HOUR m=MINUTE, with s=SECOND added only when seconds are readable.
h=6 m=11
